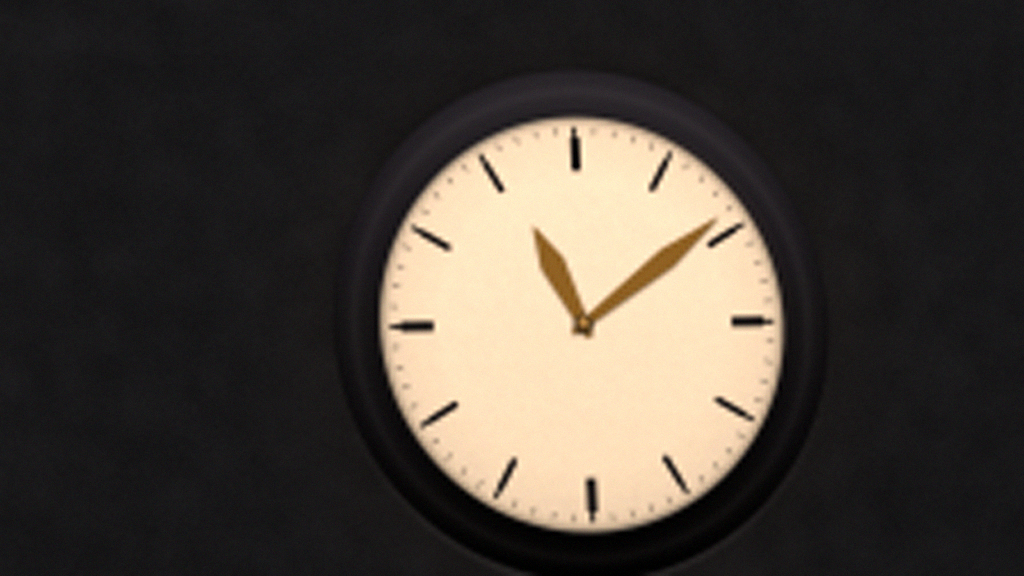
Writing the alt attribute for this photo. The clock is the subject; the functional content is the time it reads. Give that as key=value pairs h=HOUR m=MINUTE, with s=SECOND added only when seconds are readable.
h=11 m=9
